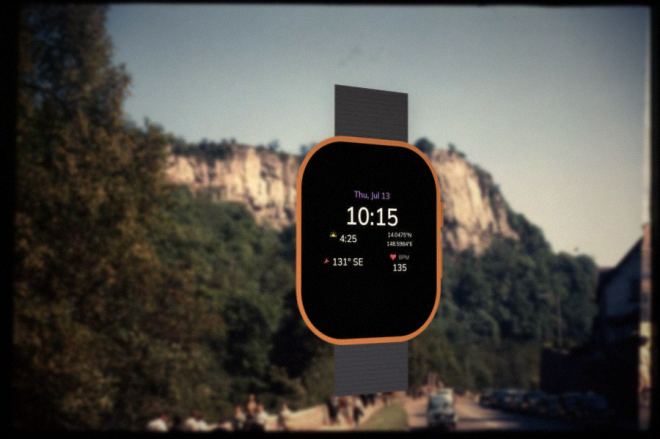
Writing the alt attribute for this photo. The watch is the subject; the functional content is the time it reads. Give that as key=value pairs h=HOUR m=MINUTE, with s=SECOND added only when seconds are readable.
h=10 m=15
